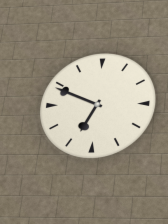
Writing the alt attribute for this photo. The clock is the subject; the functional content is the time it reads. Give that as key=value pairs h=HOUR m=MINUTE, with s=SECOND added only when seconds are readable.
h=6 m=49
